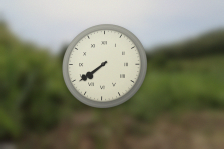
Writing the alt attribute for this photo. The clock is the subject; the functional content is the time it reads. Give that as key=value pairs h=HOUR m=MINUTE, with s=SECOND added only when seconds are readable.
h=7 m=39
